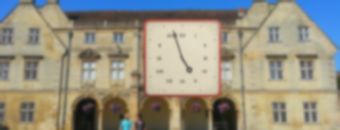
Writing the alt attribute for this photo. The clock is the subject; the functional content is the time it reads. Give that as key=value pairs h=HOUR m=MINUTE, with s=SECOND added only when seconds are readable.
h=4 m=57
